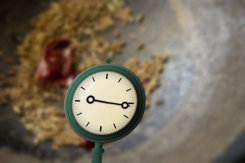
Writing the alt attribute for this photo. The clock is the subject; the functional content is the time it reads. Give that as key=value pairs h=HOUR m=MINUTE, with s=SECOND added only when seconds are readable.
h=9 m=16
